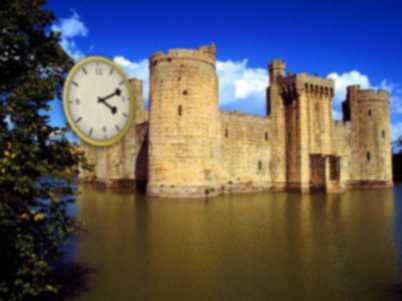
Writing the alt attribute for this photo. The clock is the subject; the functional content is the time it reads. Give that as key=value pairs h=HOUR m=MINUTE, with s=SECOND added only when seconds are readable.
h=4 m=12
